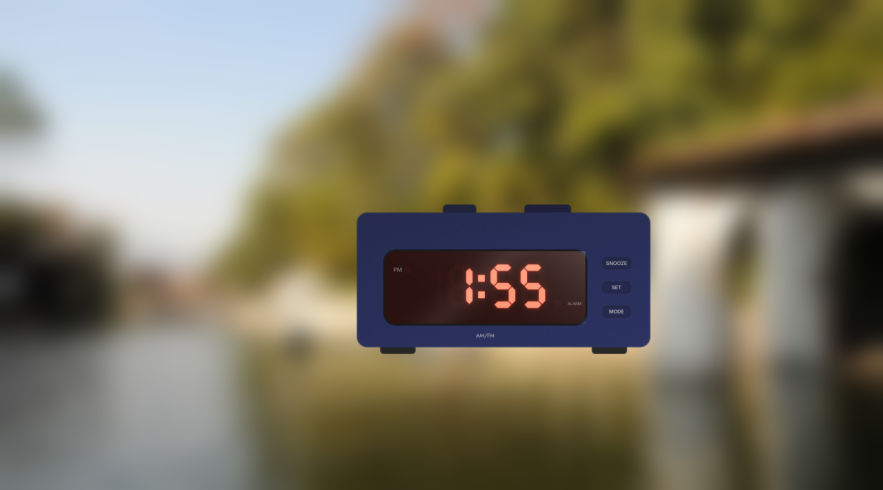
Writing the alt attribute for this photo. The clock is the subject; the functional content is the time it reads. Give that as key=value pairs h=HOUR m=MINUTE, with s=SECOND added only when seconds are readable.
h=1 m=55
